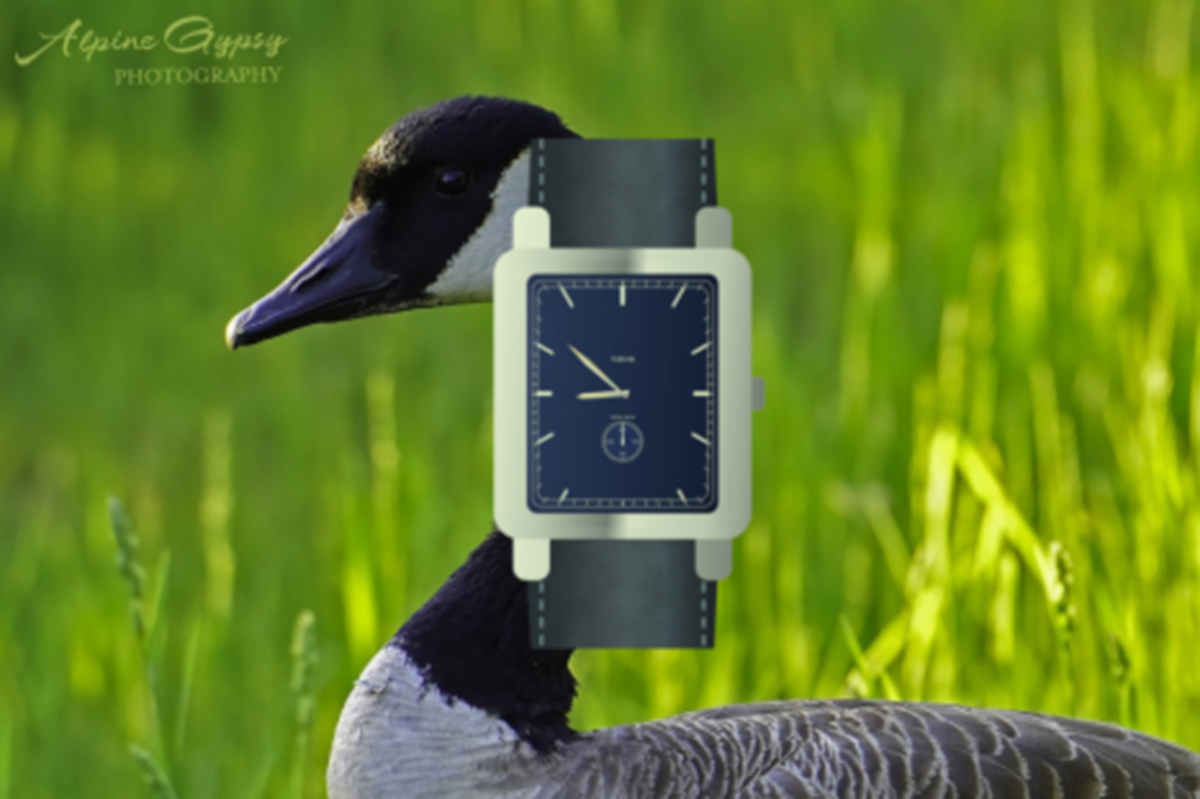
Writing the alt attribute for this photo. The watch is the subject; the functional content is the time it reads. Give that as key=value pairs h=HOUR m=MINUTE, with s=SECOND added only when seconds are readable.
h=8 m=52
